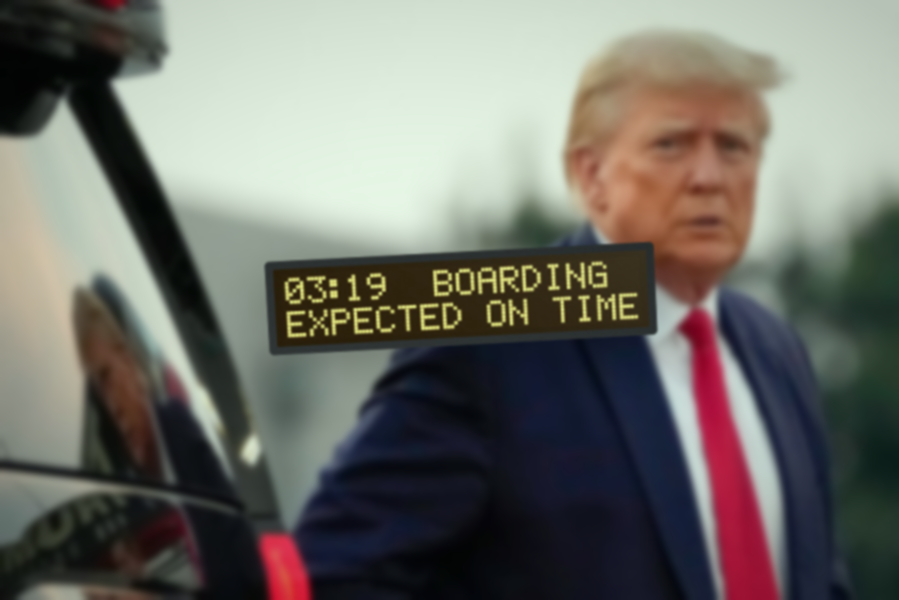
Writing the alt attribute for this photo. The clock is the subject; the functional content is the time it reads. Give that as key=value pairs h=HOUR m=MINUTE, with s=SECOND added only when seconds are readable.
h=3 m=19
